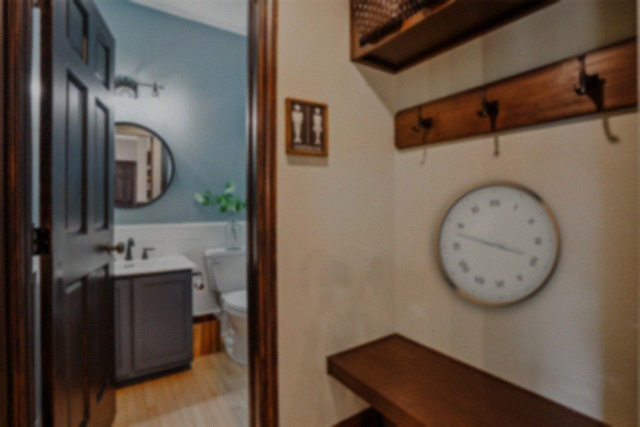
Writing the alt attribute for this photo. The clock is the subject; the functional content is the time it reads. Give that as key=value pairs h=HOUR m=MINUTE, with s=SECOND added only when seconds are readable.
h=3 m=48
